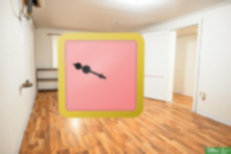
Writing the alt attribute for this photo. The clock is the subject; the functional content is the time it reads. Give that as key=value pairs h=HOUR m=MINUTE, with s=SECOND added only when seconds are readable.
h=9 m=49
